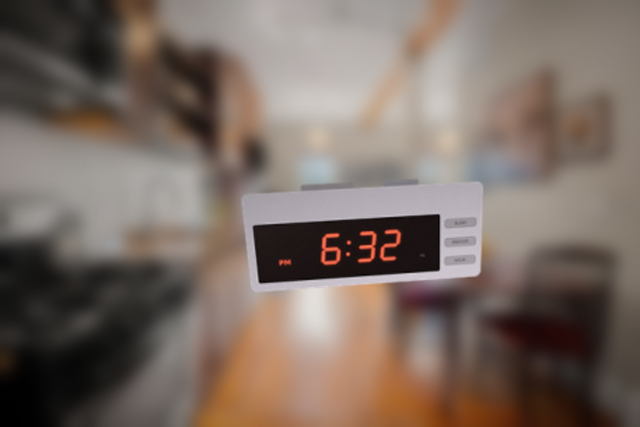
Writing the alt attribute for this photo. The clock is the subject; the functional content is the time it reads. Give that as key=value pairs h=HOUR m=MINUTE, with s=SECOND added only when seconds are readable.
h=6 m=32
